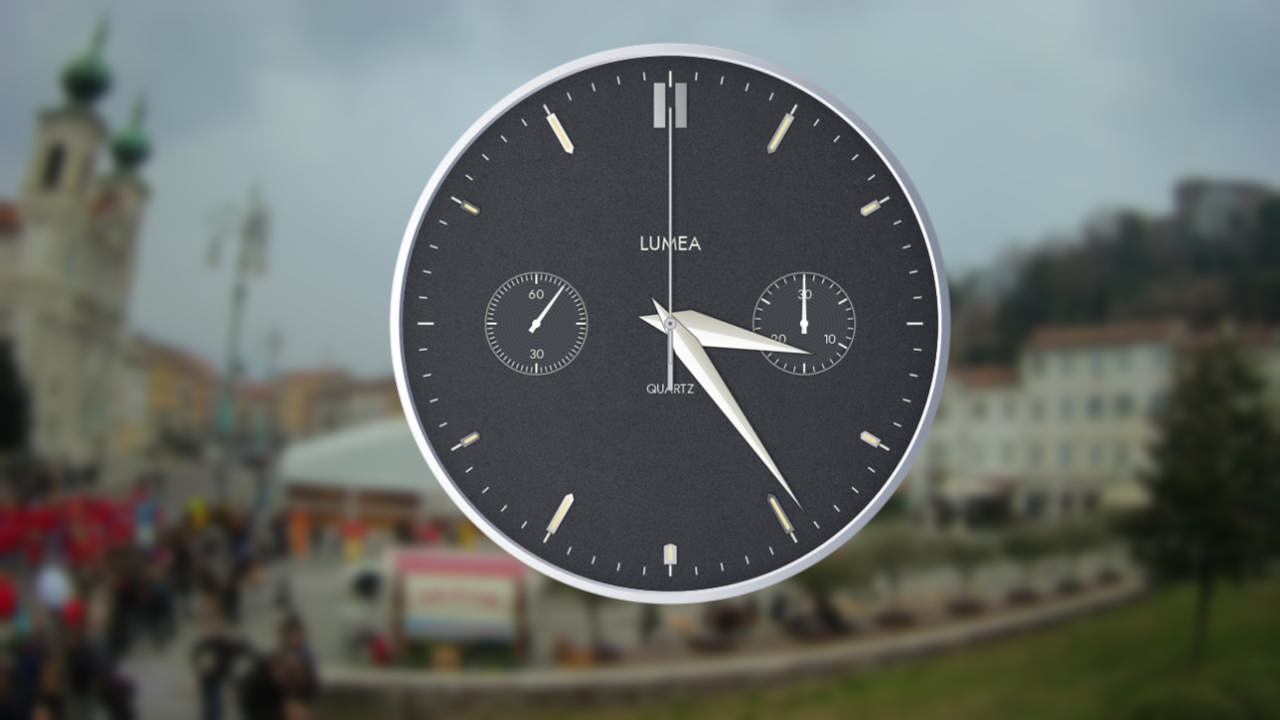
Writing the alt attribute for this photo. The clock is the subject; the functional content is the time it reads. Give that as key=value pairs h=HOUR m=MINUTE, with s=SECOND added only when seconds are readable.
h=3 m=24 s=6
